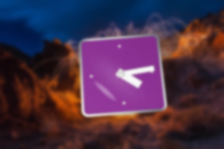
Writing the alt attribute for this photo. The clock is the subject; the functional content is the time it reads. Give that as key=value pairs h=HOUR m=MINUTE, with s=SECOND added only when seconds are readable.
h=4 m=14
